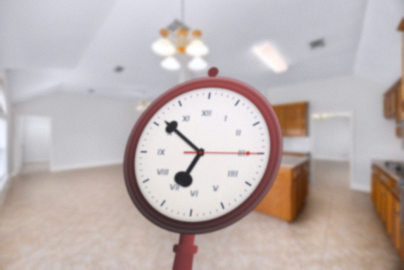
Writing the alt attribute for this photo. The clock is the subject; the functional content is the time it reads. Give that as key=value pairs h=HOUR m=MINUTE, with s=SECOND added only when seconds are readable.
h=6 m=51 s=15
